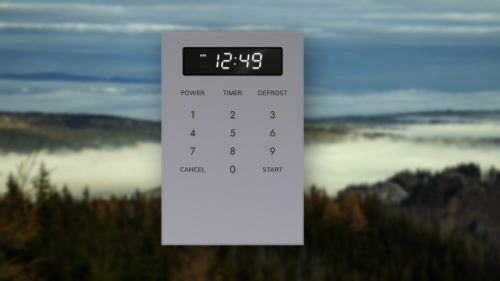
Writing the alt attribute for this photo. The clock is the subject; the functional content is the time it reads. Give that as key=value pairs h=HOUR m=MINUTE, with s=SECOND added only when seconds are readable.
h=12 m=49
